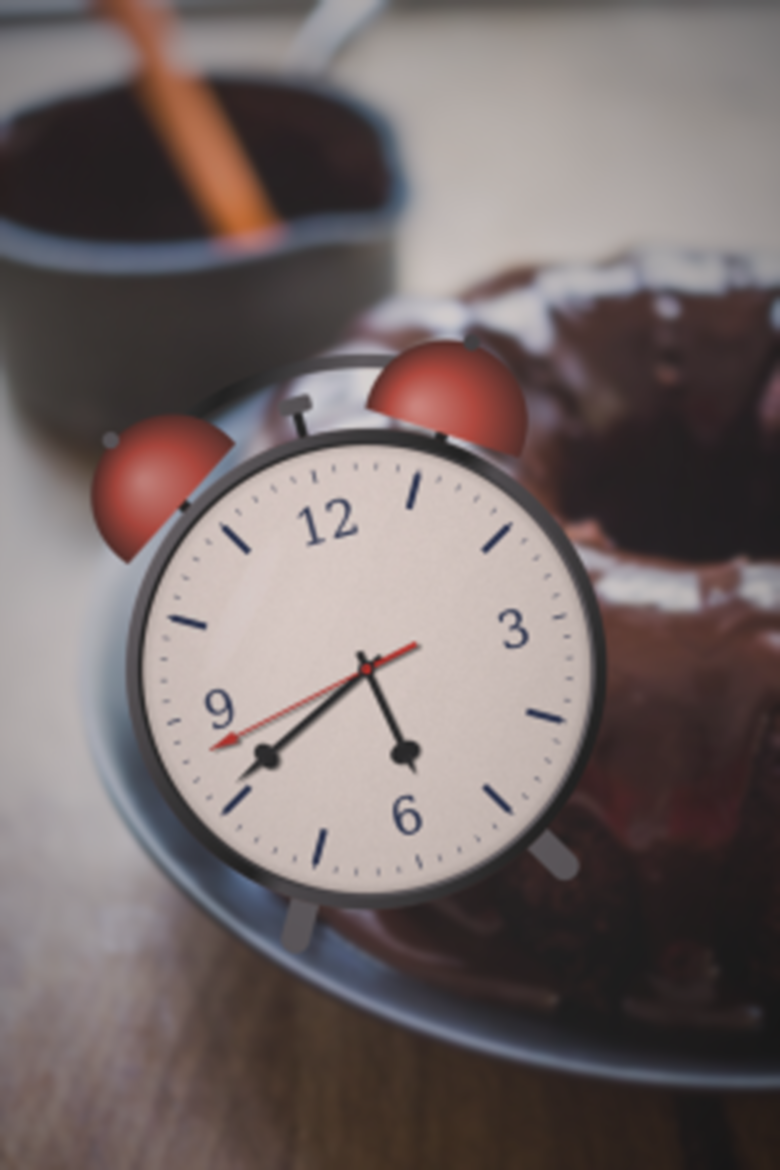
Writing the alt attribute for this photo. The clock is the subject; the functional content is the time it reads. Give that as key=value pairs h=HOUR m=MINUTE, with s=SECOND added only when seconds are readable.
h=5 m=40 s=43
